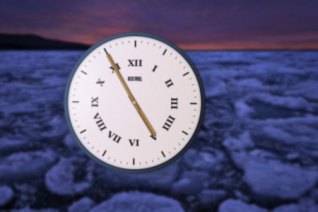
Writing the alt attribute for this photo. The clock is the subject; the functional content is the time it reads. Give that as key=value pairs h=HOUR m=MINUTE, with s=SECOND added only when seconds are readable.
h=4 m=55
